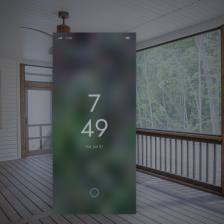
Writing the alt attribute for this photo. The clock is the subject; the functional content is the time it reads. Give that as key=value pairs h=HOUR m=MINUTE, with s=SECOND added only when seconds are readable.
h=7 m=49
